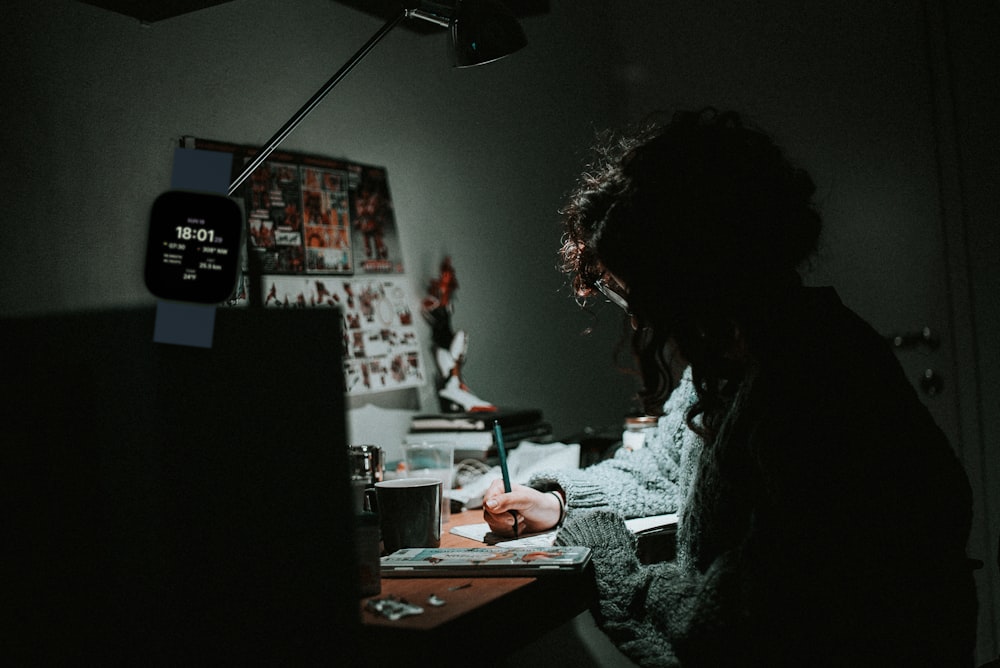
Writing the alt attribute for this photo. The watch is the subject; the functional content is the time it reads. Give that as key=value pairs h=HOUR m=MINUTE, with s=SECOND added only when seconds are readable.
h=18 m=1
